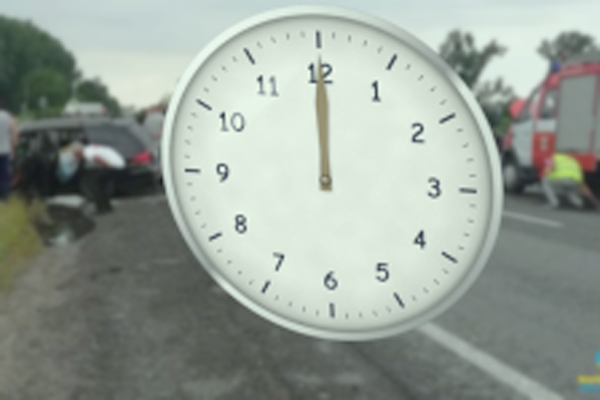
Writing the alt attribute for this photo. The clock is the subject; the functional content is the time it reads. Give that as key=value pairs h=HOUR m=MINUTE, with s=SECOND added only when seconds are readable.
h=12 m=0
